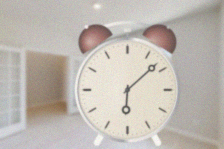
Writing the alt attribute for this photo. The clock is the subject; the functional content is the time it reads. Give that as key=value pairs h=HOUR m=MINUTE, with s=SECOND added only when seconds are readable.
h=6 m=8
